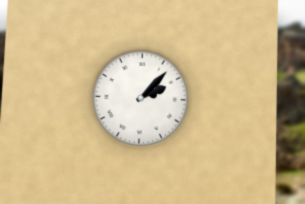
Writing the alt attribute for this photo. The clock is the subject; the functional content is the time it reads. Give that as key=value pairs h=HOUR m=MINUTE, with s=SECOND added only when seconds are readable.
h=2 m=7
